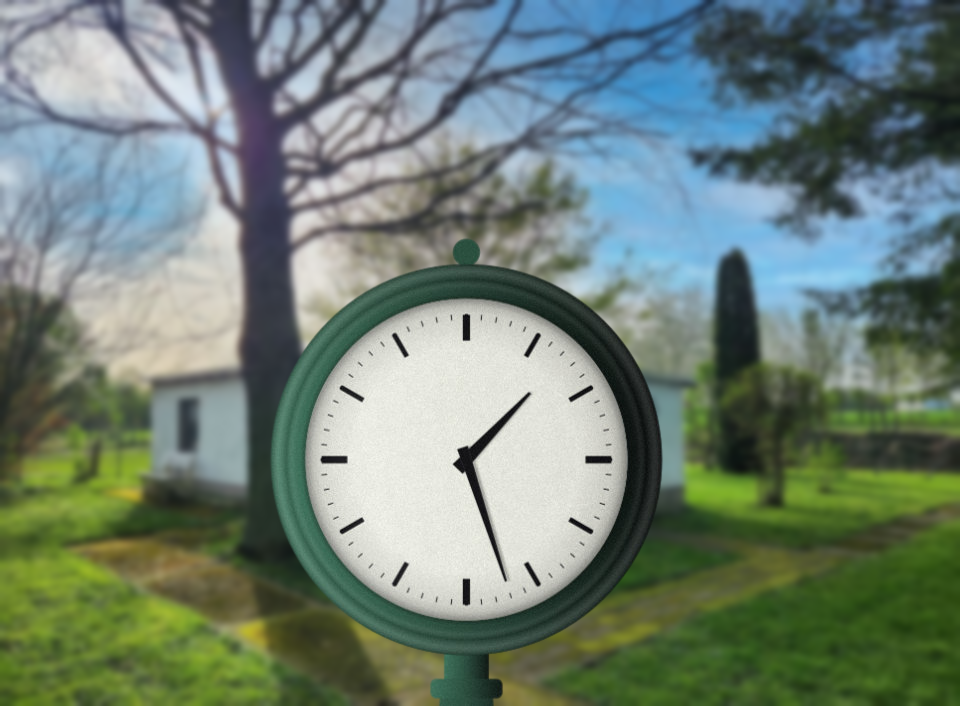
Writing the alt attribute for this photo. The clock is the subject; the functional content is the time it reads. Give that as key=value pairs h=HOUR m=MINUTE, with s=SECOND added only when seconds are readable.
h=1 m=27
